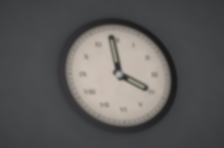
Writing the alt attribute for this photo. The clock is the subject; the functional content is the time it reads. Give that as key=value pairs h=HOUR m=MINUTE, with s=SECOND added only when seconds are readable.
h=3 m=59
